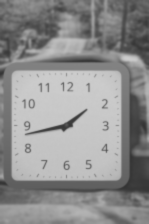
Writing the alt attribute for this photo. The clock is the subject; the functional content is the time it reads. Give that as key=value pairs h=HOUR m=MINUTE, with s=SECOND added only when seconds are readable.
h=1 m=43
